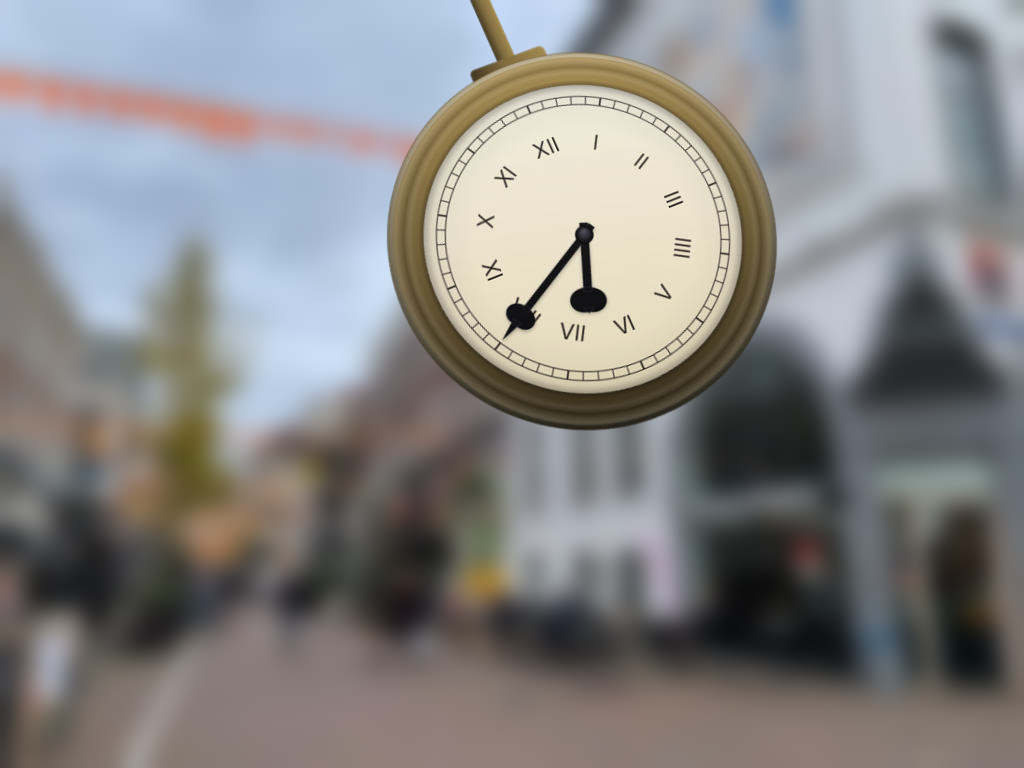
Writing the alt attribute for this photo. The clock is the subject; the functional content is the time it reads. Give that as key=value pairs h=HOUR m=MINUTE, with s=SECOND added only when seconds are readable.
h=6 m=40
